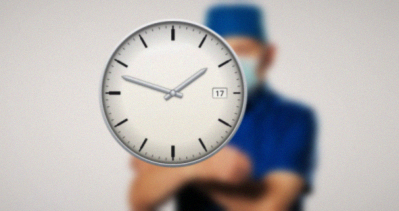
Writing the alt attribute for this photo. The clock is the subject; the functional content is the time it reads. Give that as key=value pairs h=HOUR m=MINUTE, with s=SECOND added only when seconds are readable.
h=1 m=48
